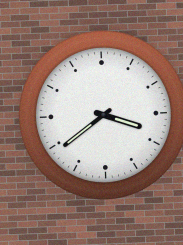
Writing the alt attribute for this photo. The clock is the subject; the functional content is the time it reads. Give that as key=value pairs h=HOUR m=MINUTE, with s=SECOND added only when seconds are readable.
h=3 m=39
